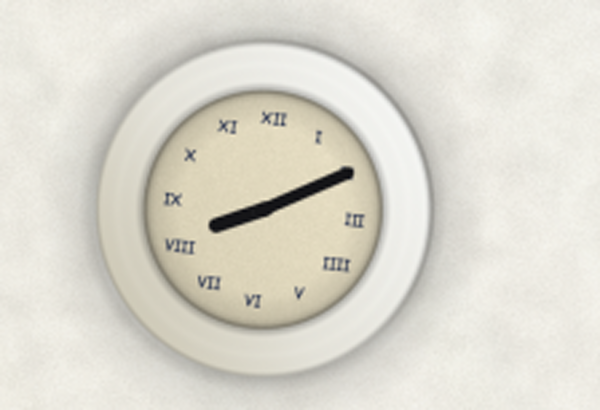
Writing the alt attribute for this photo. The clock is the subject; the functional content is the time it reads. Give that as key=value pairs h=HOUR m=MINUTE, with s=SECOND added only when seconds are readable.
h=8 m=10
